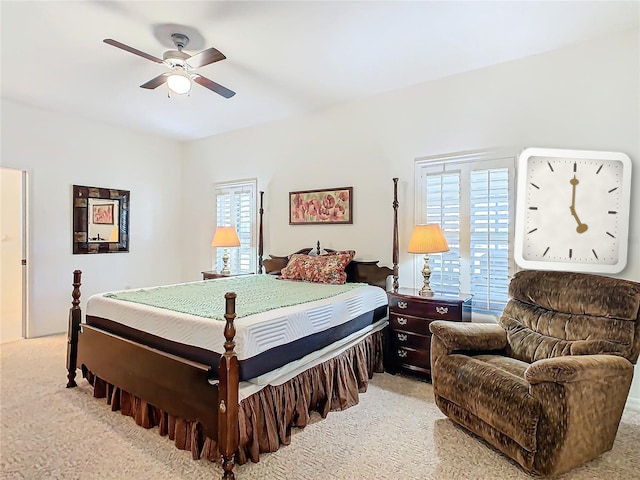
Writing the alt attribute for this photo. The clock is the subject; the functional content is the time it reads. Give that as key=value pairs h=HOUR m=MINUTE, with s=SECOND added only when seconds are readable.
h=5 m=0
